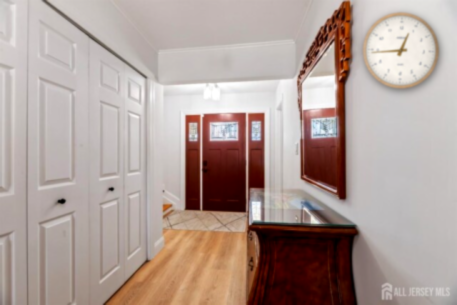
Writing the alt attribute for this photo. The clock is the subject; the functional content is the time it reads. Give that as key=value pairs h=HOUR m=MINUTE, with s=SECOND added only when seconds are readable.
h=12 m=44
